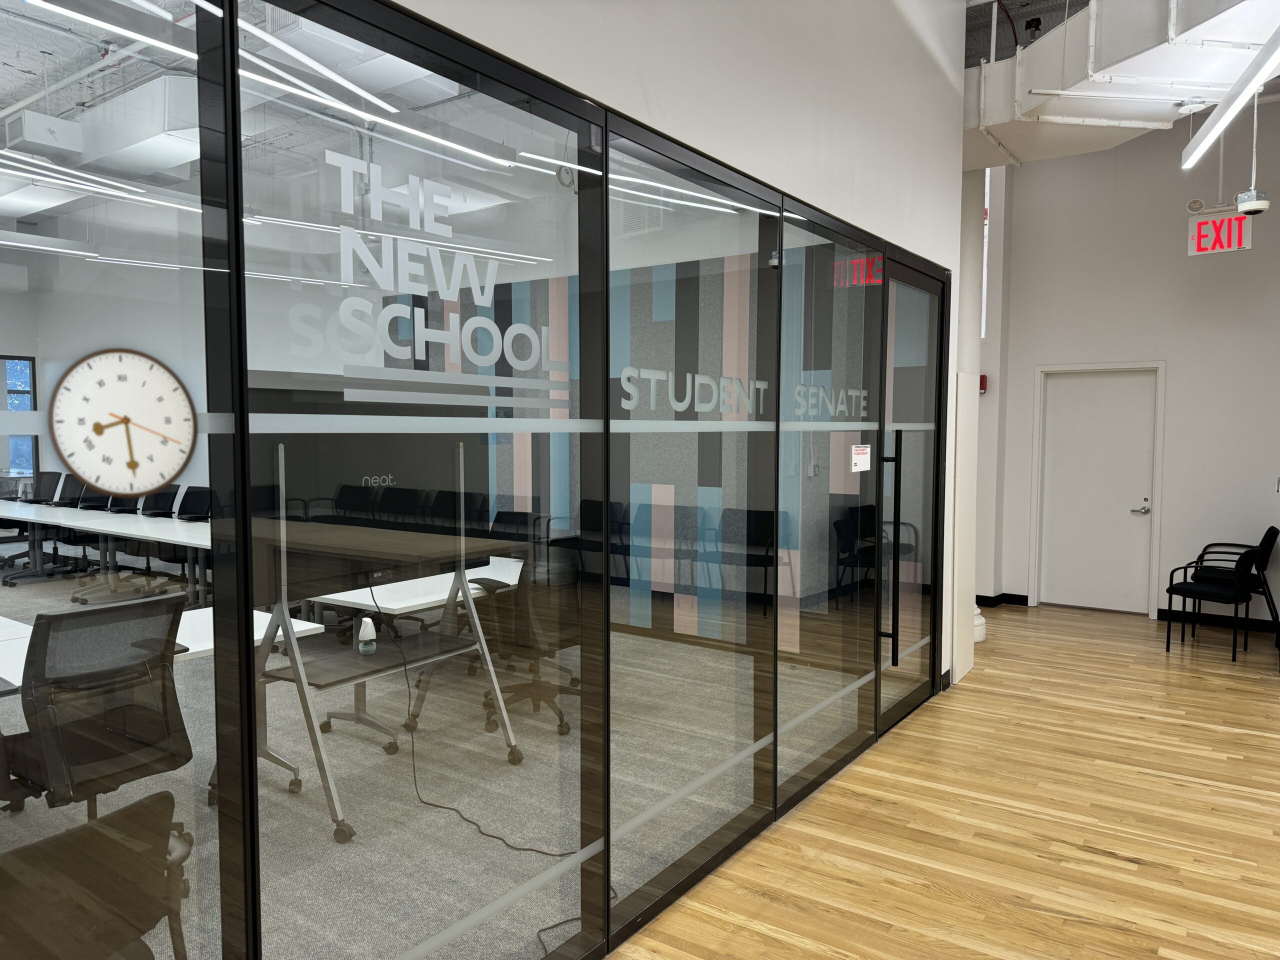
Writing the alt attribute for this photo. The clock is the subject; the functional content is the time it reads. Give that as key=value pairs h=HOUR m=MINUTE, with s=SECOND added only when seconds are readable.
h=8 m=29 s=19
